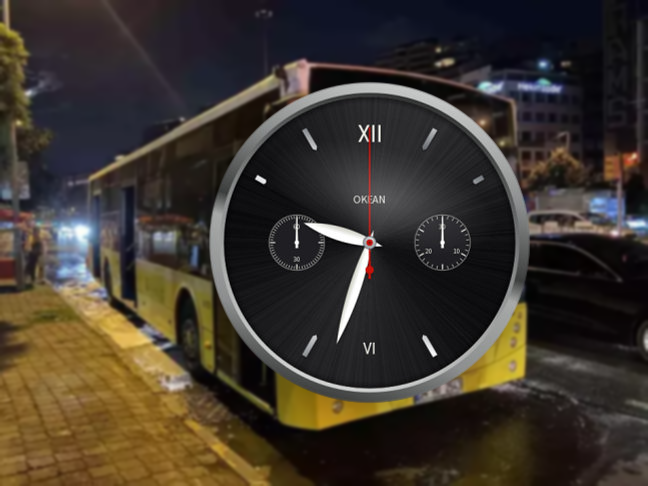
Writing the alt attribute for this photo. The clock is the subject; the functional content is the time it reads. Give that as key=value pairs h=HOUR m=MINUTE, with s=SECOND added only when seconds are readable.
h=9 m=33
